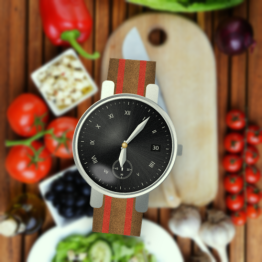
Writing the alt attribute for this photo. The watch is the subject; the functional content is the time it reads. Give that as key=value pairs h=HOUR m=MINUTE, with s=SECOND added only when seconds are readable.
h=6 m=6
